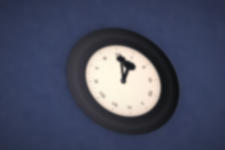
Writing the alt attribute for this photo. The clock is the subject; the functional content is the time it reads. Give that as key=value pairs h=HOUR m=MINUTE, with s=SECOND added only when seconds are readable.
h=1 m=1
